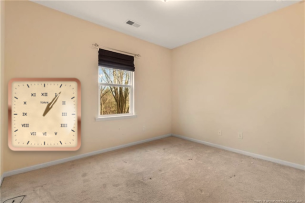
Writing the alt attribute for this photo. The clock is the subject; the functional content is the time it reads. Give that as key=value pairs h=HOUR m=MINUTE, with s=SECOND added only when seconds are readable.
h=1 m=6
